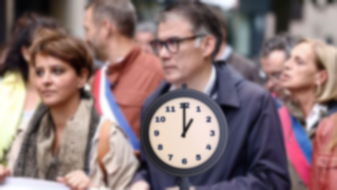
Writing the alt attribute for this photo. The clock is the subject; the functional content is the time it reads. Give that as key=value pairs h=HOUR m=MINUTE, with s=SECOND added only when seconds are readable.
h=1 m=0
